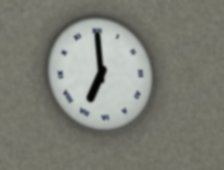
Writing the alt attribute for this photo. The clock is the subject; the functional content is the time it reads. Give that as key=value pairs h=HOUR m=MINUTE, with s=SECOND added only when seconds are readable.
h=7 m=0
